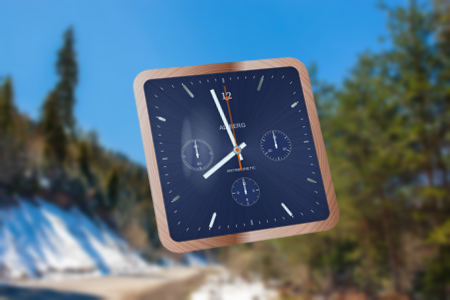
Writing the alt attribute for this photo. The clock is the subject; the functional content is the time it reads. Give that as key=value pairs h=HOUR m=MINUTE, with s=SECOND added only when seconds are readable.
h=7 m=58
